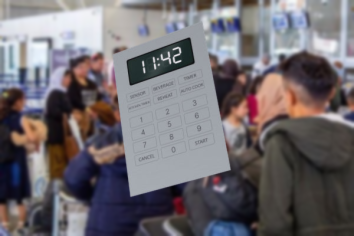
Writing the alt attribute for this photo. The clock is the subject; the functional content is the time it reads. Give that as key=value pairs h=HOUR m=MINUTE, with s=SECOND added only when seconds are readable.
h=11 m=42
